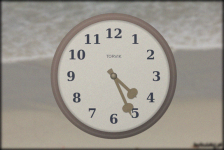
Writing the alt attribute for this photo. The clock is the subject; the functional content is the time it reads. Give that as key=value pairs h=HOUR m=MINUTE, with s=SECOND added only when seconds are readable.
h=4 m=26
